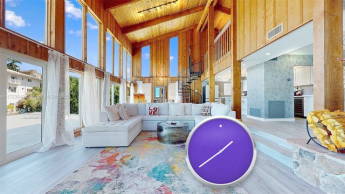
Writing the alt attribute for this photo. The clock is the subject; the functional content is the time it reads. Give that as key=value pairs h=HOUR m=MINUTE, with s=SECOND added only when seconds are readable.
h=1 m=39
